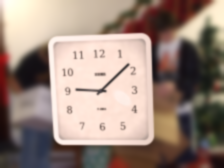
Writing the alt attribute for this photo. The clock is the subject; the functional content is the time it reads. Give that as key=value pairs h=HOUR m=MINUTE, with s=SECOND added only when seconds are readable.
h=9 m=8
